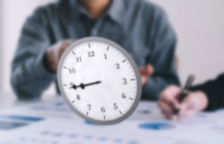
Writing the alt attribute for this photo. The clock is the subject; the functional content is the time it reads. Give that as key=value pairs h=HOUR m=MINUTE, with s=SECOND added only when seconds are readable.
h=8 m=44
